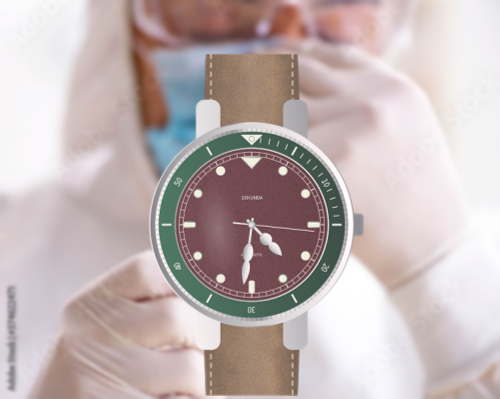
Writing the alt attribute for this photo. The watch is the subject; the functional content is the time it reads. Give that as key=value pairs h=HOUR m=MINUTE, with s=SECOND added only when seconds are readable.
h=4 m=31 s=16
